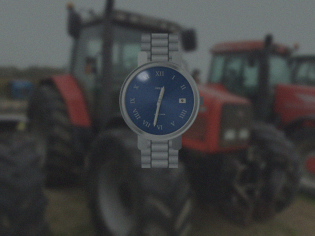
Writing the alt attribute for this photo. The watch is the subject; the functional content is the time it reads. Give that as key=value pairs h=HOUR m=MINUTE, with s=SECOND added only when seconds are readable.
h=12 m=32
